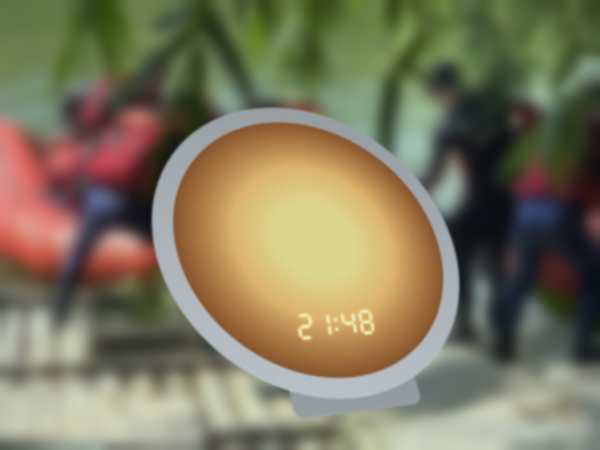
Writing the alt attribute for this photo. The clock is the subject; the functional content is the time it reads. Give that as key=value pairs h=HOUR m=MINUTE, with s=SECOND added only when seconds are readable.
h=21 m=48
